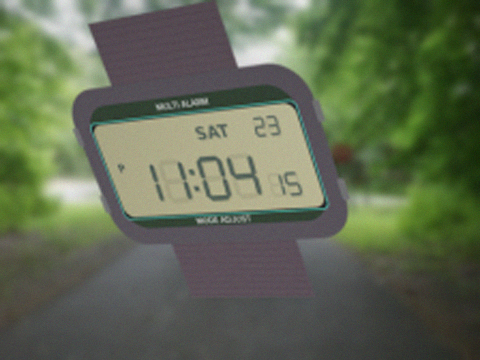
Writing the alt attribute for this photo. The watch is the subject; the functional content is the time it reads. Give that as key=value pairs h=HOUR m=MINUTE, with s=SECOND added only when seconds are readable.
h=11 m=4 s=15
